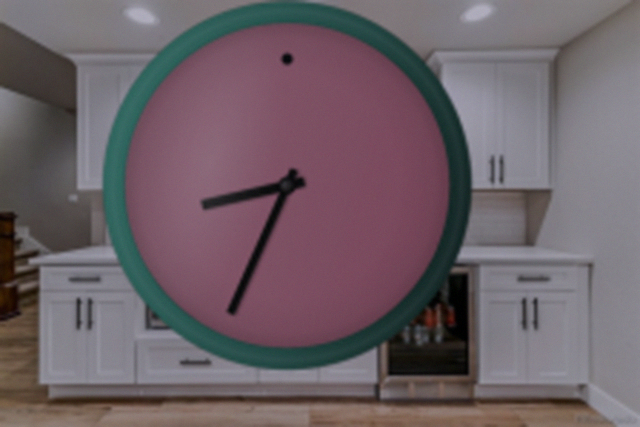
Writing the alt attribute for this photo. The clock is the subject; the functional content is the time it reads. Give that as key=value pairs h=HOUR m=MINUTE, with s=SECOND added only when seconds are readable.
h=8 m=34
